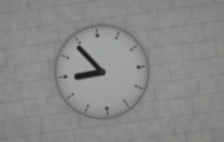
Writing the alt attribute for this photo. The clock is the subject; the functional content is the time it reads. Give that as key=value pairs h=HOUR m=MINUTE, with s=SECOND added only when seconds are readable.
h=8 m=54
